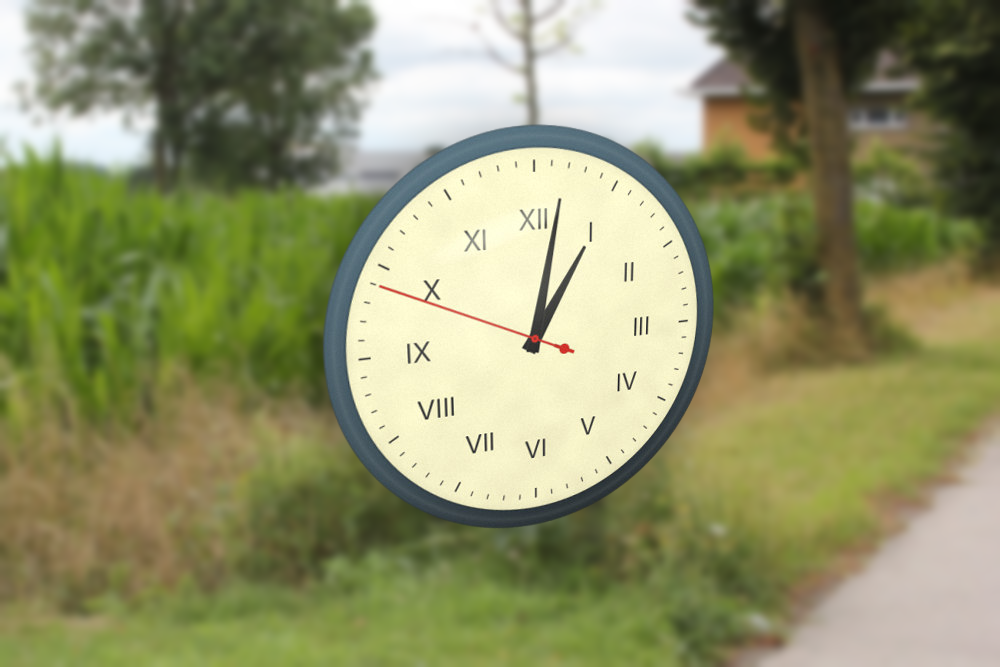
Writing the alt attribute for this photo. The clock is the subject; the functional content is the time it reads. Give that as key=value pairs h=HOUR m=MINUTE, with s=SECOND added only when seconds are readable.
h=1 m=1 s=49
